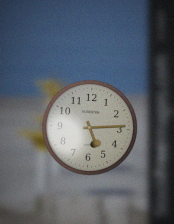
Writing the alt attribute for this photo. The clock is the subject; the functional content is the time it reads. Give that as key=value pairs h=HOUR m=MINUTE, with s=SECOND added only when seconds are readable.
h=5 m=14
